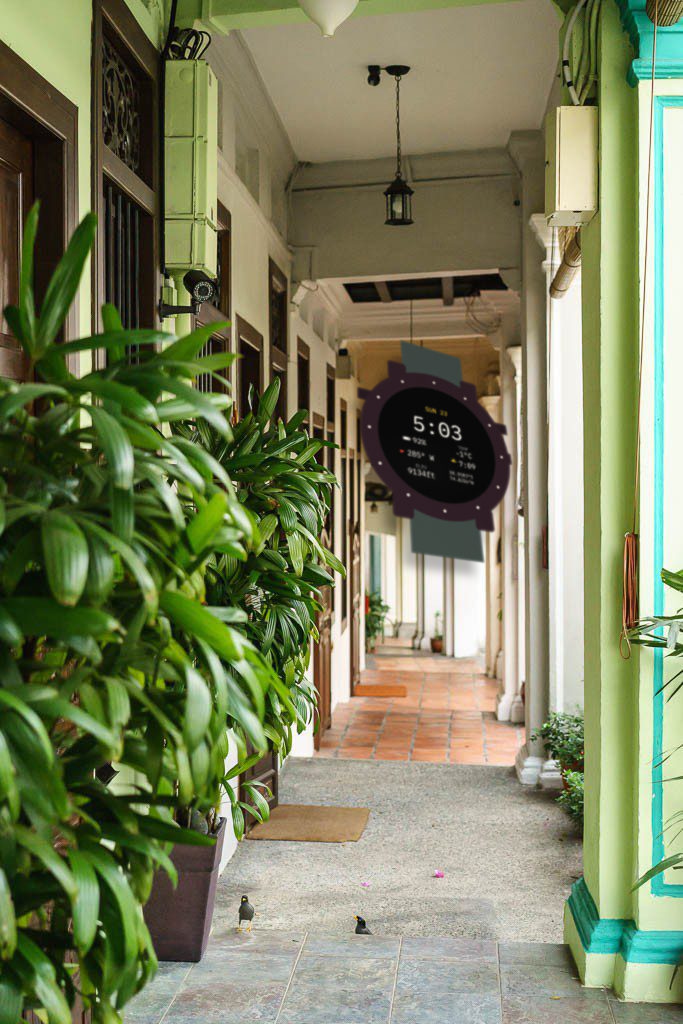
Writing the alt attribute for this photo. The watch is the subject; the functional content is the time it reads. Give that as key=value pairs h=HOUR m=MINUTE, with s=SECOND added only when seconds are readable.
h=5 m=3
